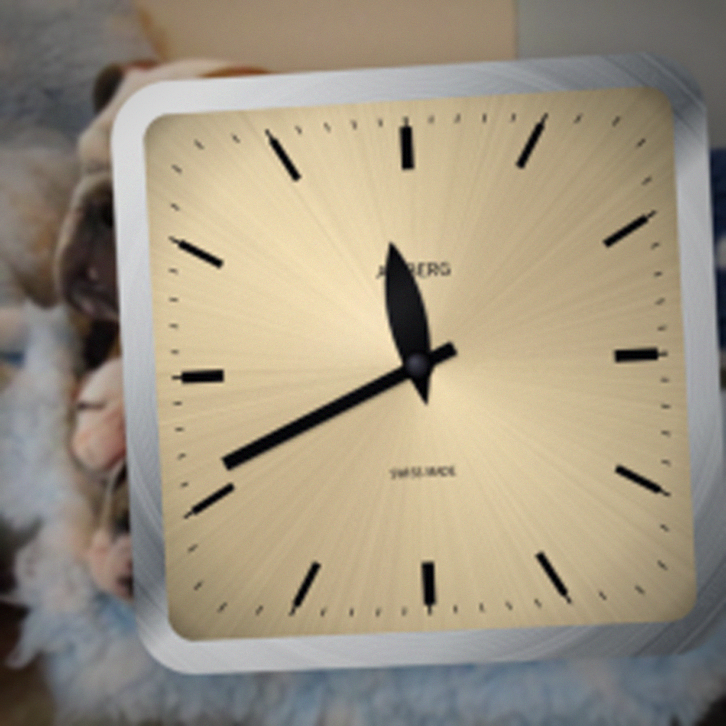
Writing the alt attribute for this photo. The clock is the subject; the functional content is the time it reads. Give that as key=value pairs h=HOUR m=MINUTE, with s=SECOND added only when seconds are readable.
h=11 m=41
